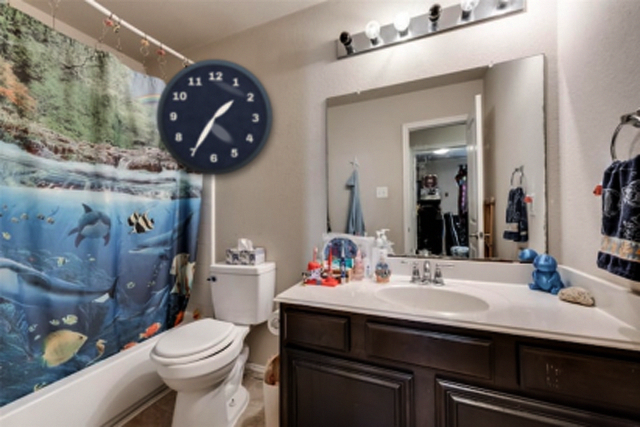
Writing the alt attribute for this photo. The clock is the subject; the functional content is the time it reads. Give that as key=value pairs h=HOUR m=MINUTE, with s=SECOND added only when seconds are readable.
h=1 m=35
